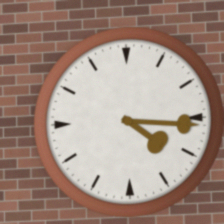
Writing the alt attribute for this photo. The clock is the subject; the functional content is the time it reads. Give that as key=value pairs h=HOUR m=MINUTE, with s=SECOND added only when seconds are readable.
h=4 m=16
